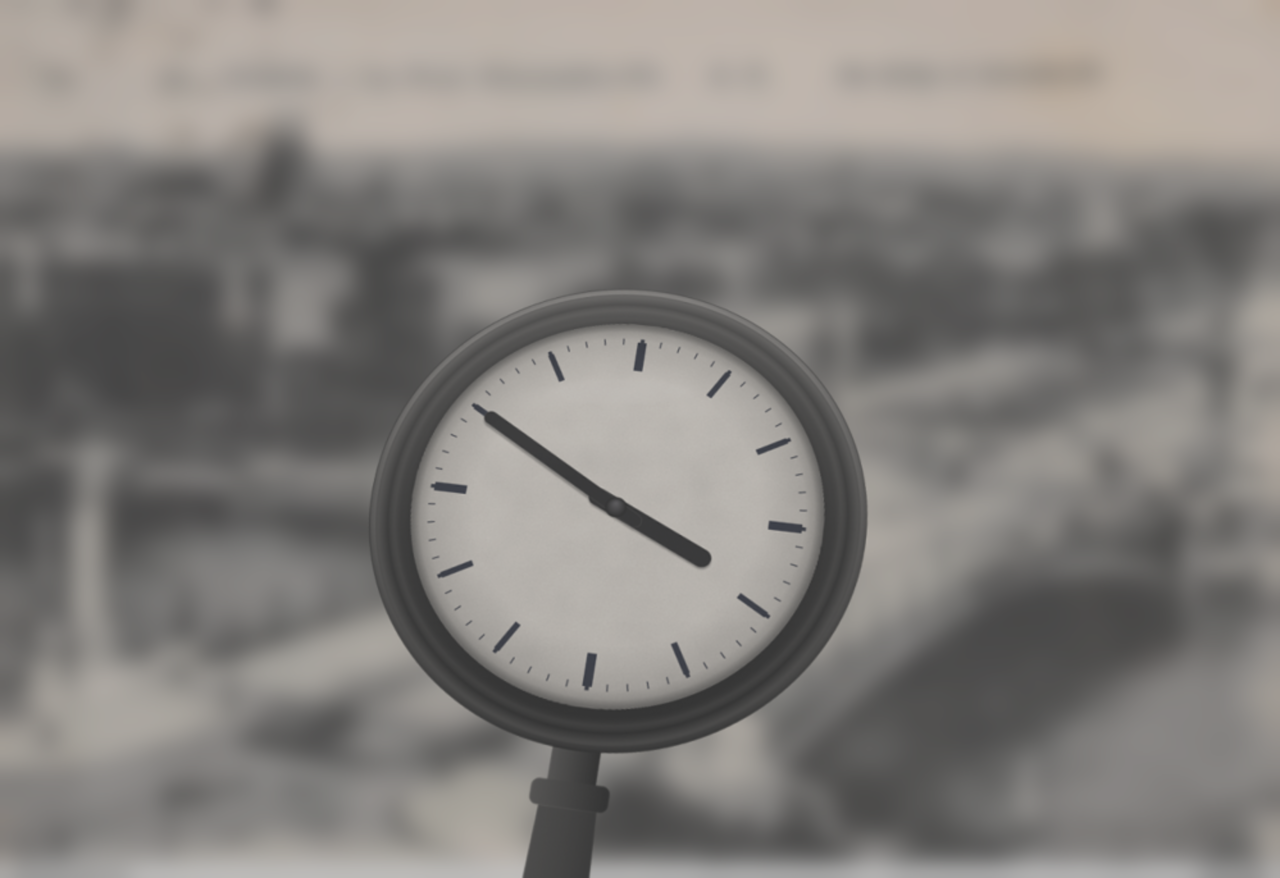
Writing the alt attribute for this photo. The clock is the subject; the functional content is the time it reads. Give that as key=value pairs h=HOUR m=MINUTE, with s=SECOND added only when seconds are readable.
h=3 m=50
